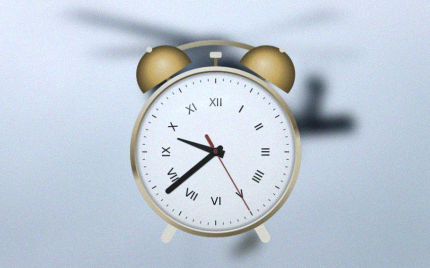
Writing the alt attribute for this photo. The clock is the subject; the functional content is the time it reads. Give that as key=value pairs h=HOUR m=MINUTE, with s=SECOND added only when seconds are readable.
h=9 m=38 s=25
